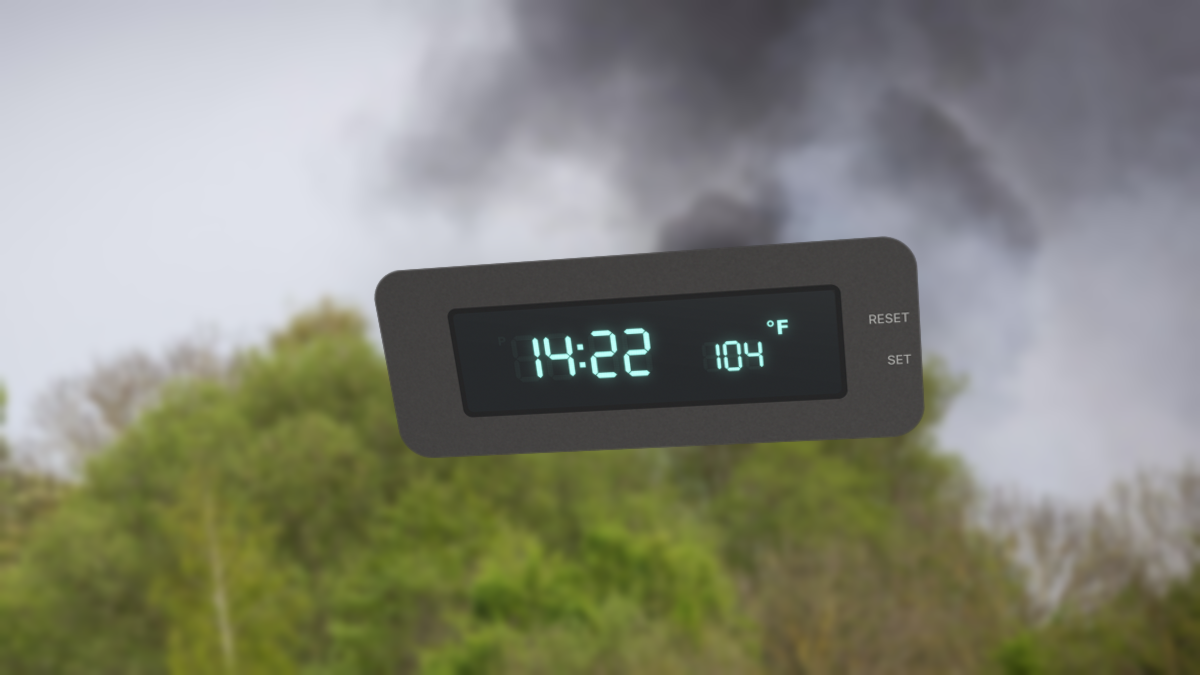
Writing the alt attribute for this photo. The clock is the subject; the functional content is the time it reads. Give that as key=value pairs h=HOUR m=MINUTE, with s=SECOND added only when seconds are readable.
h=14 m=22
